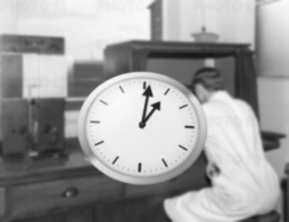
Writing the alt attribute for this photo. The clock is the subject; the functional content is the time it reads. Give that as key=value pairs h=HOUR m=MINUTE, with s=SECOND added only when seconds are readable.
h=1 m=1
